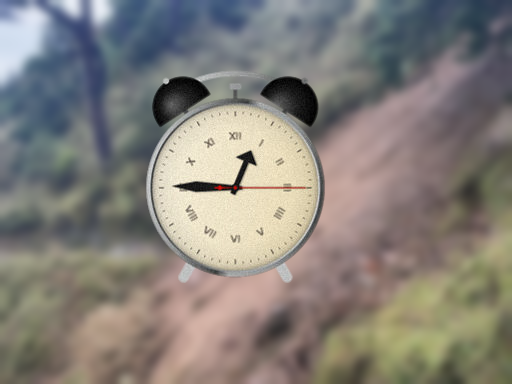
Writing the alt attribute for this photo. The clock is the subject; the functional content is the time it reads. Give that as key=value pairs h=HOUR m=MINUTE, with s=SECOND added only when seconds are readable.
h=12 m=45 s=15
